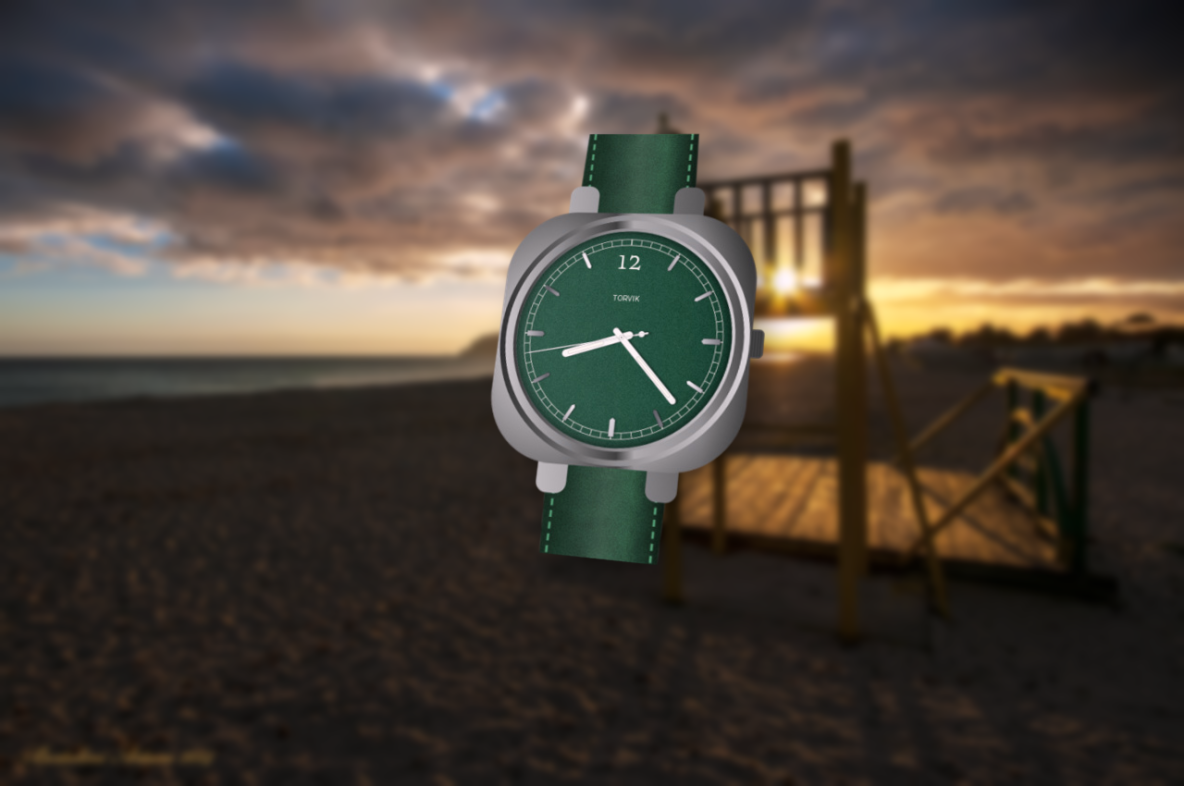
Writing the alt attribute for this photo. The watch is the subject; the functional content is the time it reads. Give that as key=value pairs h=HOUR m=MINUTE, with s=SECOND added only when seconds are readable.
h=8 m=22 s=43
